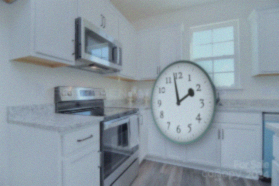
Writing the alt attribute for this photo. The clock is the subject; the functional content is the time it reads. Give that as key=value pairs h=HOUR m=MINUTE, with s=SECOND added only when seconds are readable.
h=1 m=58
